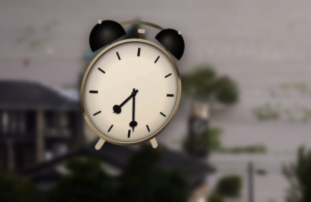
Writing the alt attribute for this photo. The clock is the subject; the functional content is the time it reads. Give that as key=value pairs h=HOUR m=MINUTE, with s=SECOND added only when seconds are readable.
h=7 m=29
